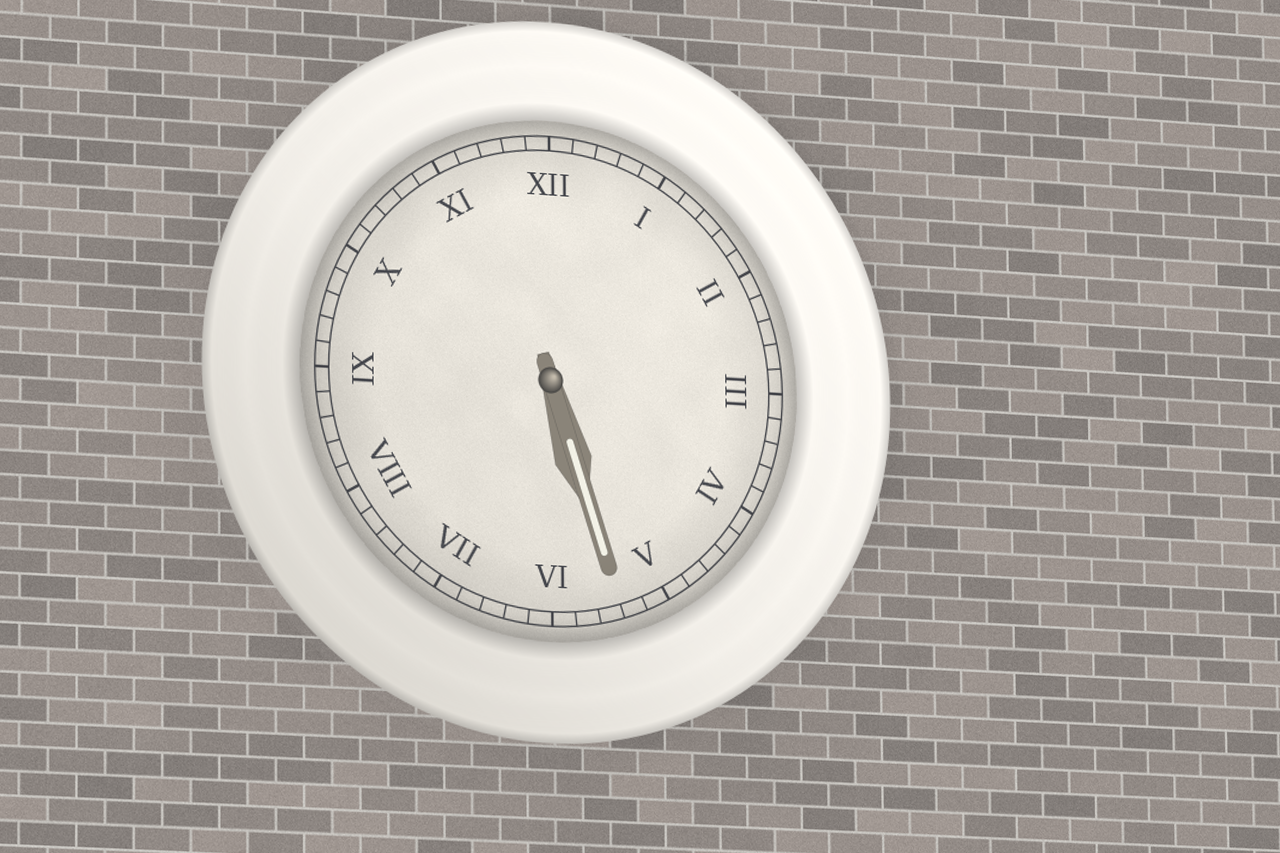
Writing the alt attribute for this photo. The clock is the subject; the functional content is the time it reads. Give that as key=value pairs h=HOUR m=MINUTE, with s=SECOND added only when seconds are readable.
h=5 m=27
